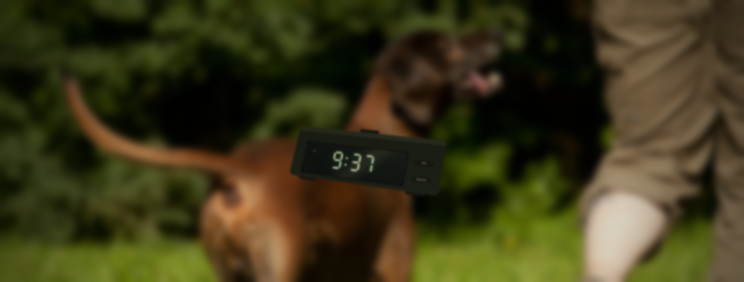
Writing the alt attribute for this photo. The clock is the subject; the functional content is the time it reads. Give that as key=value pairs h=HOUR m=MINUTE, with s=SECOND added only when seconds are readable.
h=9 m=37
